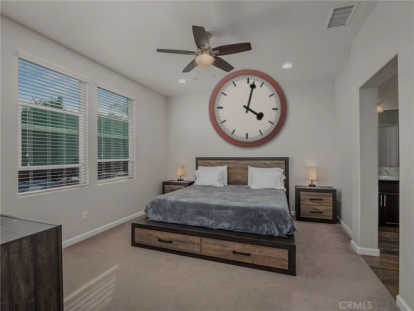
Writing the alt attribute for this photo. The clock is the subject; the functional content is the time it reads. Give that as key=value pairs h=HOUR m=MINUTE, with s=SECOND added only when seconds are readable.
h=4 m=2
